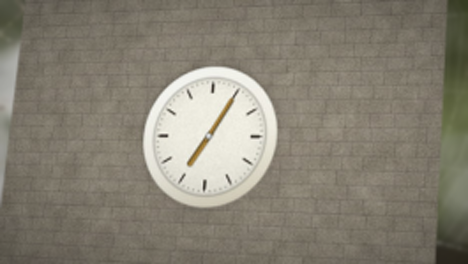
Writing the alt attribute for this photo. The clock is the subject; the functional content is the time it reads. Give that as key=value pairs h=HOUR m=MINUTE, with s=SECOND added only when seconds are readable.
h=7 m=5
